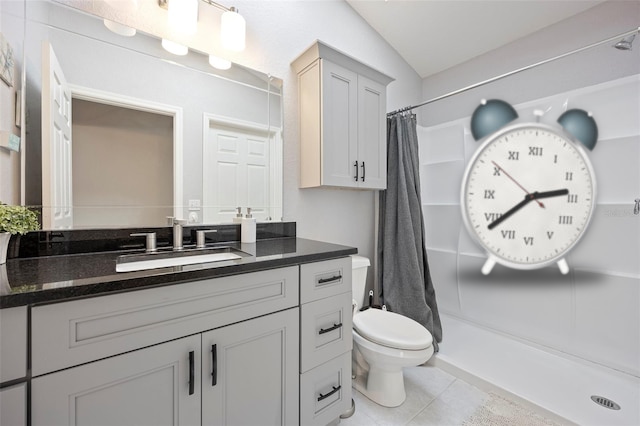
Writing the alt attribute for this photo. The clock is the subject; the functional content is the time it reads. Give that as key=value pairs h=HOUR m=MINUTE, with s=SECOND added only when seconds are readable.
h=2 m=38 s=51
